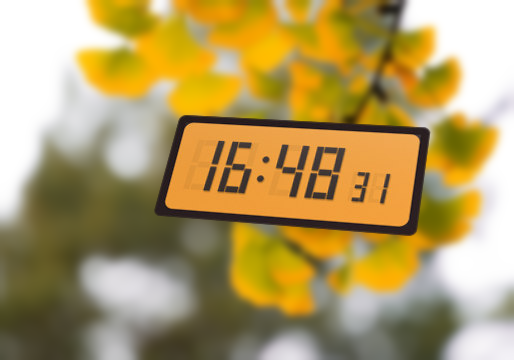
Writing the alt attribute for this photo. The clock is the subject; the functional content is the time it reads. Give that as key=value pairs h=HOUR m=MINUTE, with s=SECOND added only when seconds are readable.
h=16 m=48 s=31
